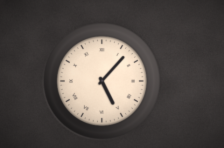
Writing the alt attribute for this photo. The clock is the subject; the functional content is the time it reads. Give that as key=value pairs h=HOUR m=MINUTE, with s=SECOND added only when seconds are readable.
h=5 m=7
